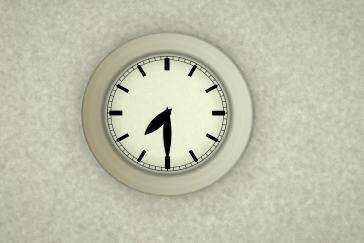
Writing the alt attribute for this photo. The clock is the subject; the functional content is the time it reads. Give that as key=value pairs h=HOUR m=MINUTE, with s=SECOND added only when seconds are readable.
h=7 m=30
